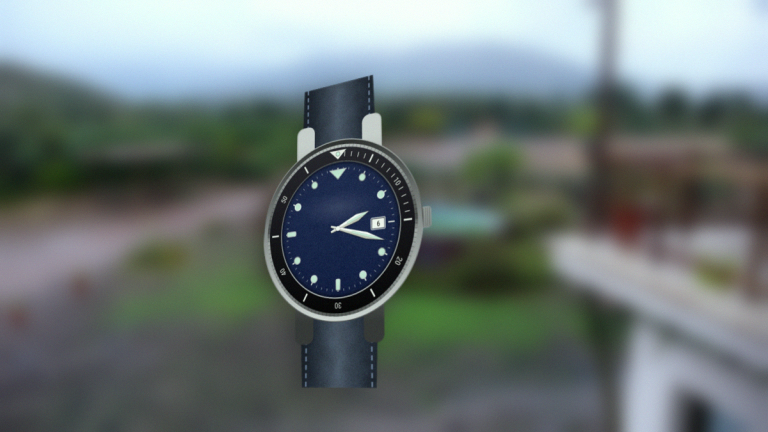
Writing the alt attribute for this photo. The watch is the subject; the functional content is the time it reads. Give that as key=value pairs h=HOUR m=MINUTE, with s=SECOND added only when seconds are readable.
h=2 m=18
